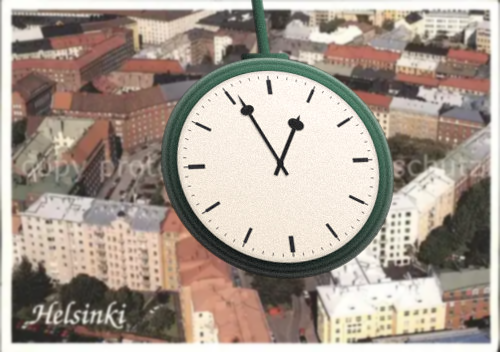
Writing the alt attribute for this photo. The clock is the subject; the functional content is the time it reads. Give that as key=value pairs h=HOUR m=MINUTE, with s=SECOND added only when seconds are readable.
h=12 m=56
